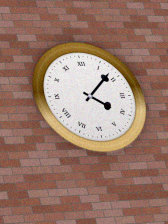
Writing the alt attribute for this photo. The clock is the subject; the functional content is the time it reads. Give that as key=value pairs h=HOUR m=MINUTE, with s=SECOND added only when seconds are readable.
h=4 m=8
